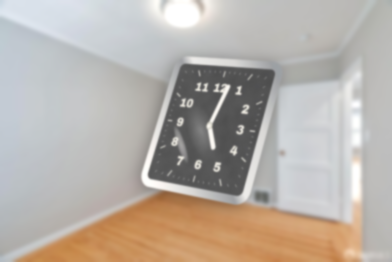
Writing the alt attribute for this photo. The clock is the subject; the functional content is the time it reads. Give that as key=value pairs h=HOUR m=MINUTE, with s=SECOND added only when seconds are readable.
h=5 m=2
